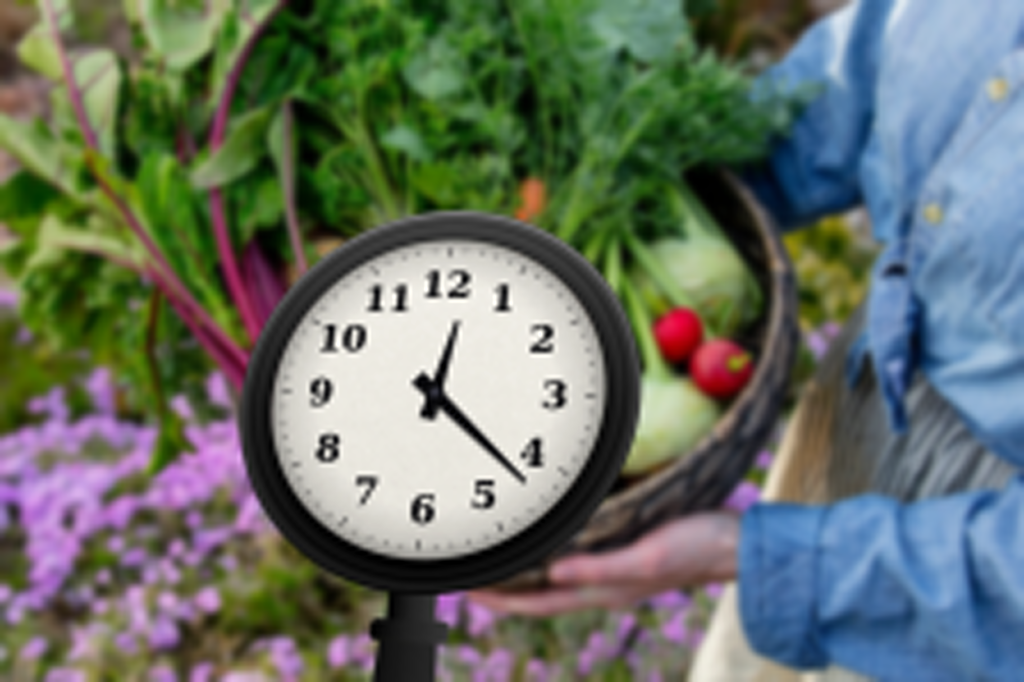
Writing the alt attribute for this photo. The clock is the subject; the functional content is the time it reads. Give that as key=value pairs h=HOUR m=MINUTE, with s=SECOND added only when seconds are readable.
h=12 m=22
